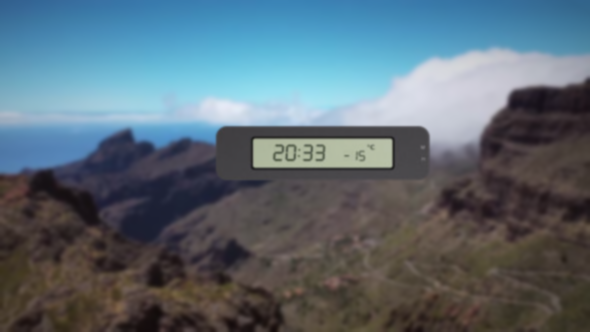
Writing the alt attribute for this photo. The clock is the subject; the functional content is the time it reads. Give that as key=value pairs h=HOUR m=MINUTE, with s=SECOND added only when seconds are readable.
h=20 m=33
